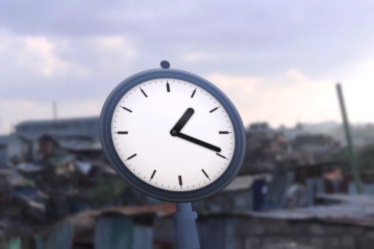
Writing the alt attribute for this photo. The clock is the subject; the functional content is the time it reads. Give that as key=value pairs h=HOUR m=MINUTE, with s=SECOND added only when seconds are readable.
h=1 m=19
